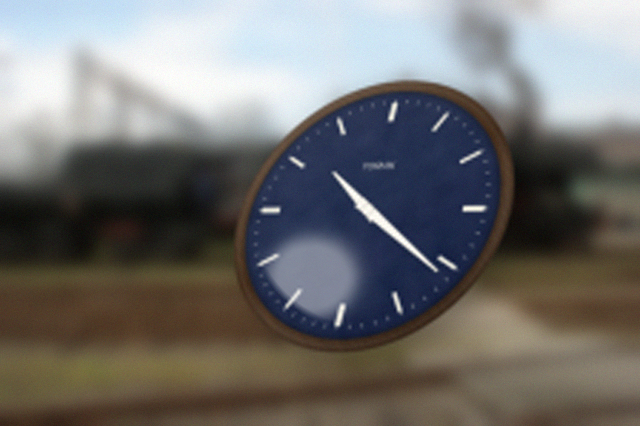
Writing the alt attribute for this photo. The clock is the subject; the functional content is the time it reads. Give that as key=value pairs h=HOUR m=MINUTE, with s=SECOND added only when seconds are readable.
h=10 m=21
